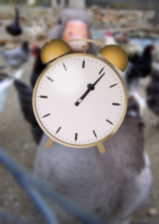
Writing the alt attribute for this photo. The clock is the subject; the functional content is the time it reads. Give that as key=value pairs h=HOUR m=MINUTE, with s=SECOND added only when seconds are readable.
h=1 m=6
